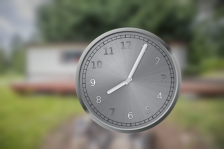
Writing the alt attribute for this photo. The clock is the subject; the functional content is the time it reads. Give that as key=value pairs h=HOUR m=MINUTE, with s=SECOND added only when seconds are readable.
h=8 m=5
